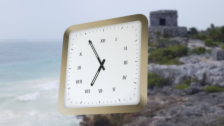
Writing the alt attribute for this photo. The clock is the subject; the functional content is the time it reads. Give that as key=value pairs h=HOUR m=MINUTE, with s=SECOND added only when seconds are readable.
h=6 m=55
